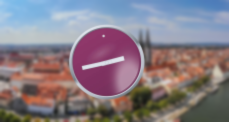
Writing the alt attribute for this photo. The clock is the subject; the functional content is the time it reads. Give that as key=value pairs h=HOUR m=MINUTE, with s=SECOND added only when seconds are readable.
h=2 m=44
